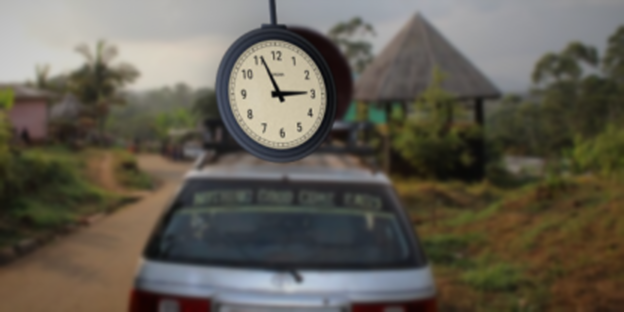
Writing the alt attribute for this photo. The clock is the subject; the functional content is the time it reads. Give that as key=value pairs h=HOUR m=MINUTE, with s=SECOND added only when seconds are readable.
h=2 m=56
